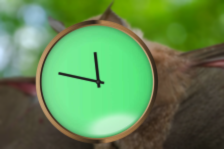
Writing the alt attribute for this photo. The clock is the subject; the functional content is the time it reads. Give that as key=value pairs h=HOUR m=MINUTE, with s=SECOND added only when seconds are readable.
h=11 m=47
